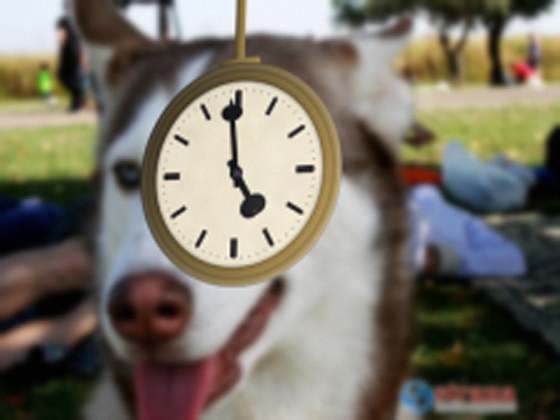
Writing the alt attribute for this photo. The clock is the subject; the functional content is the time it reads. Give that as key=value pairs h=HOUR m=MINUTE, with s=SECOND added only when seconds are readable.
h=4 m=59
